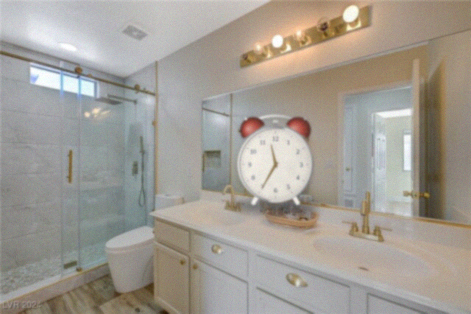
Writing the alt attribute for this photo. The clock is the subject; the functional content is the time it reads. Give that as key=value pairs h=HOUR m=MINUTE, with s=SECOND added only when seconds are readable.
h=11 m=35
